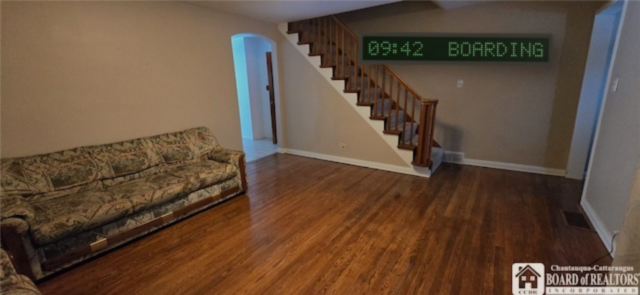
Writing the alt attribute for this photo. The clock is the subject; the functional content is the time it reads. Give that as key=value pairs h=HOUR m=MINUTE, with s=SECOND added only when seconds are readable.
h=9 m=42
